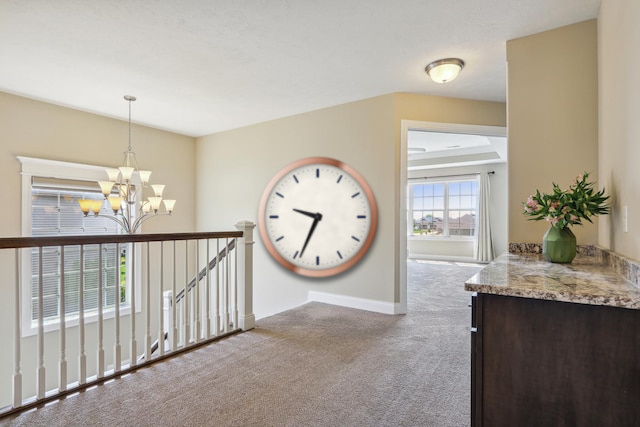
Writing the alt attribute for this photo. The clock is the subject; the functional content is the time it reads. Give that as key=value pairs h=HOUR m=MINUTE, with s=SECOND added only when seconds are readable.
h=9 m=34
